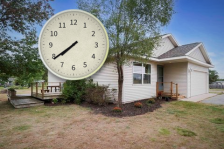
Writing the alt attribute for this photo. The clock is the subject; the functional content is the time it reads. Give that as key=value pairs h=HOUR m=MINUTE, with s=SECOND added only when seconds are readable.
h=7 m=39
